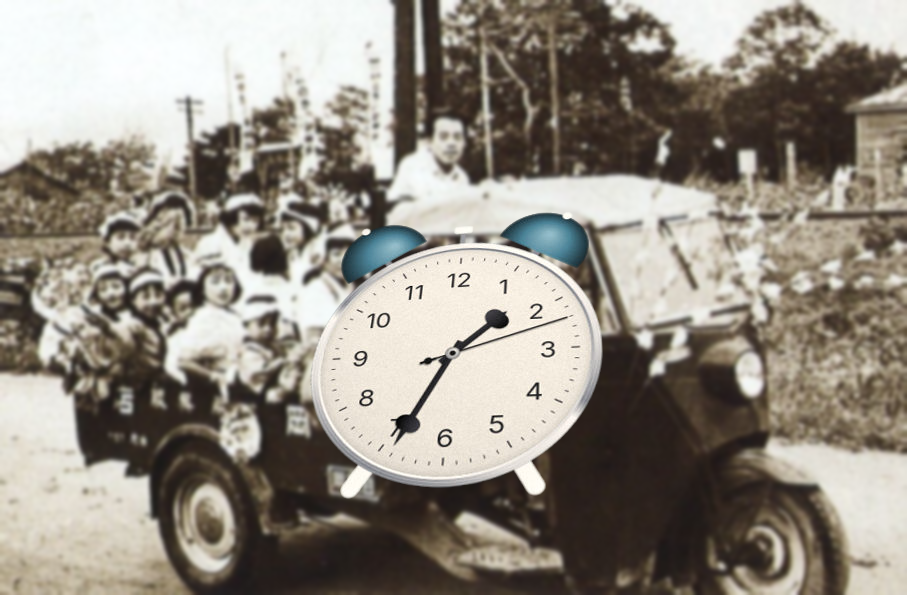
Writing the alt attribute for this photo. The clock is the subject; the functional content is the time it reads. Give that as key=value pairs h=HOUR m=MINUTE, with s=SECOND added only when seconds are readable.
h=1 m=34 s=12
